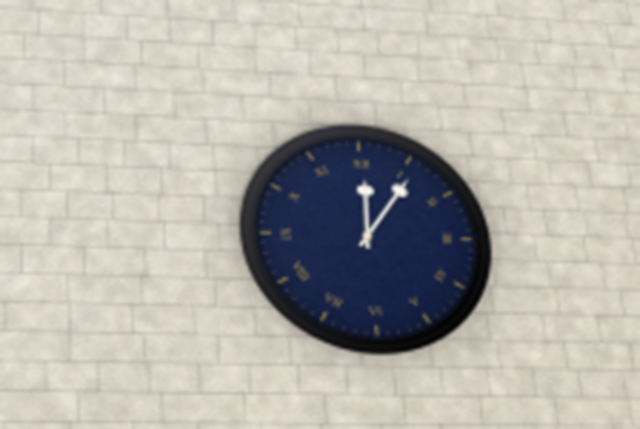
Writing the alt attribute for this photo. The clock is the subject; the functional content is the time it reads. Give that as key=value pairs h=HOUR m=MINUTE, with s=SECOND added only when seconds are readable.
h=12 m=6
